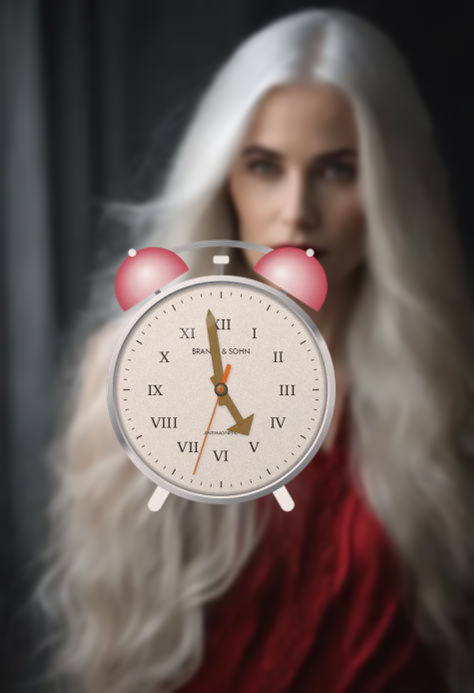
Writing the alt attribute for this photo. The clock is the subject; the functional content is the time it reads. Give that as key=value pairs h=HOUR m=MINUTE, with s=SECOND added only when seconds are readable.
h=4 m=58 s=33
